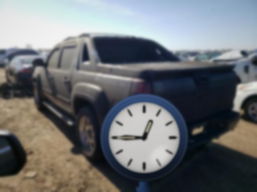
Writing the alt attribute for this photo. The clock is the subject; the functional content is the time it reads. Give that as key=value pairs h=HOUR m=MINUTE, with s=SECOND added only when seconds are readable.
h=12 m=45
